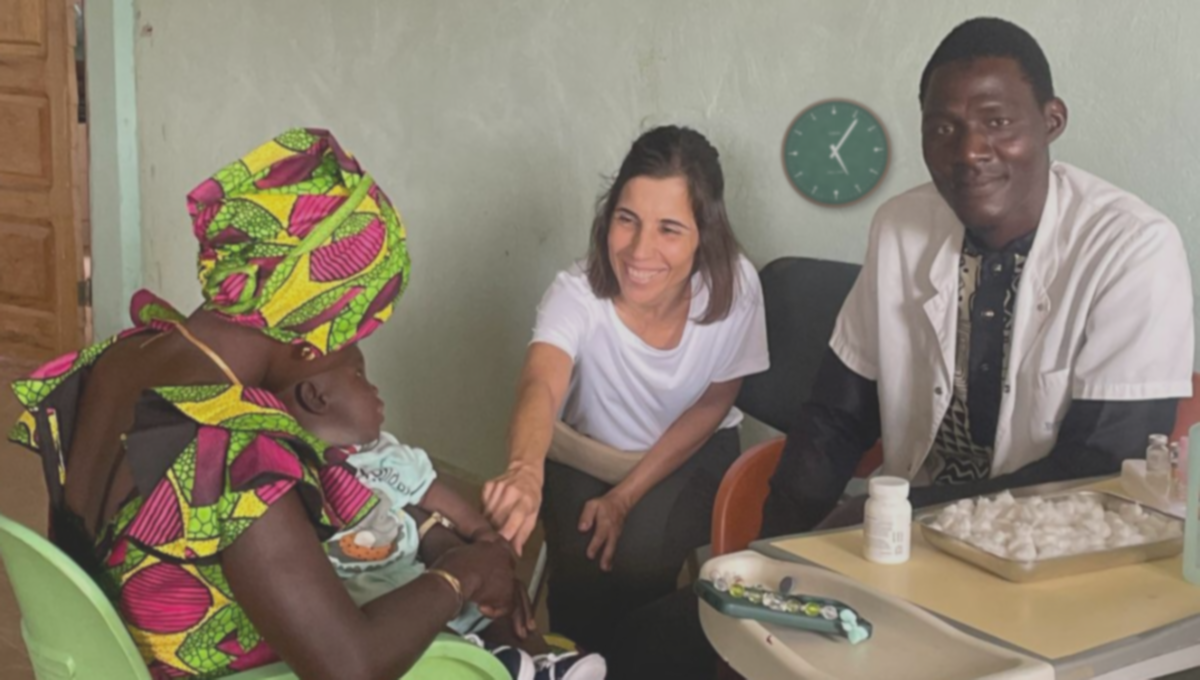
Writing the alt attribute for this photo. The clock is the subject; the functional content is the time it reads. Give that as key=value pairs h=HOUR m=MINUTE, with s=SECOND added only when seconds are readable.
h=5 m=6
